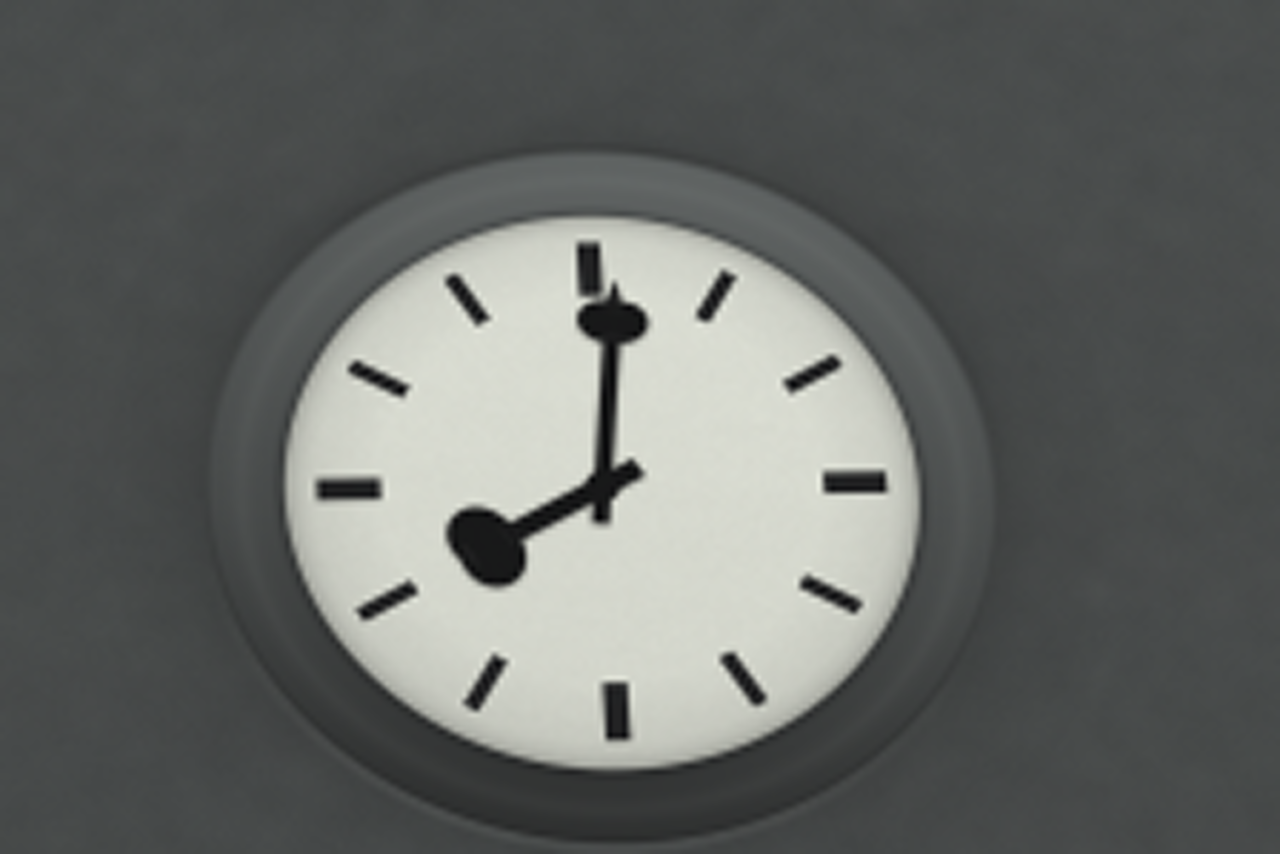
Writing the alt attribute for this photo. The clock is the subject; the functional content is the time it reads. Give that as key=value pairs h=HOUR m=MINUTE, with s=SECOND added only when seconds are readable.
h=8 m=1
